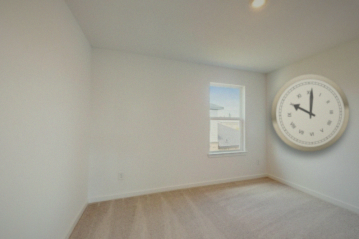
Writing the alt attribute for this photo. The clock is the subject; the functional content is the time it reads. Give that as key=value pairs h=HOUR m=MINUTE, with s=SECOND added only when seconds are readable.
h=10 m=1
